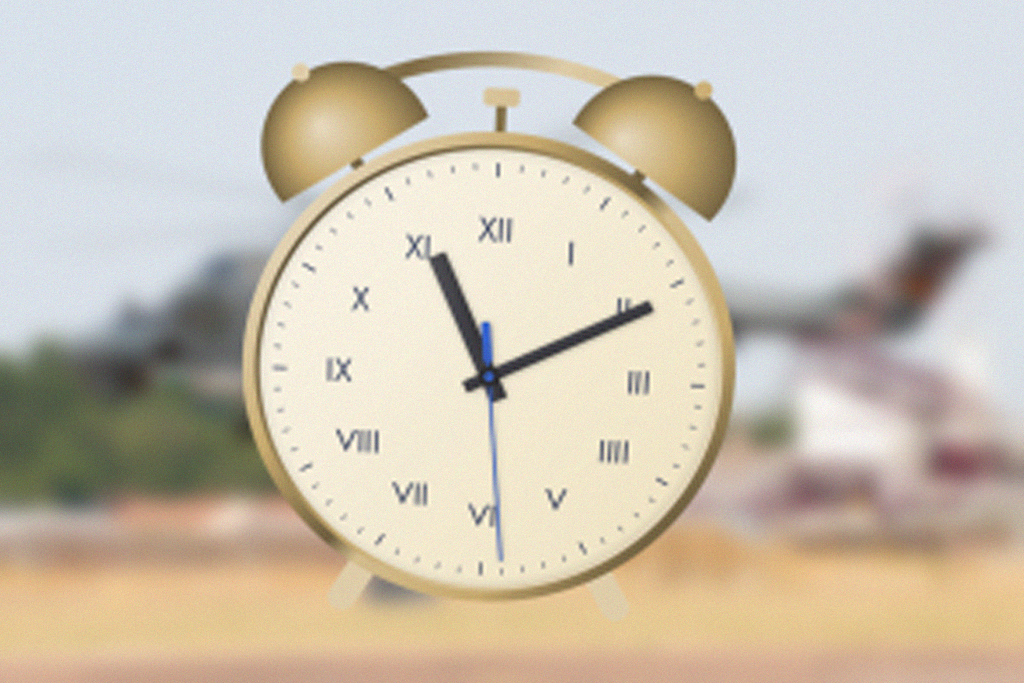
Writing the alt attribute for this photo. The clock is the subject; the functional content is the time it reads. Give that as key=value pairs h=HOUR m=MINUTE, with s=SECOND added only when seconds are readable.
h=11 m=10 s=29
